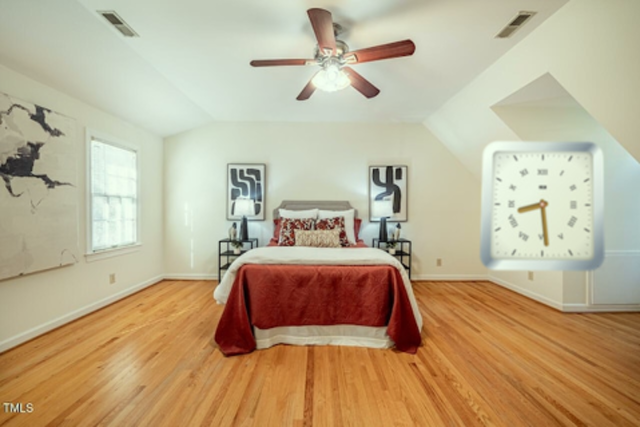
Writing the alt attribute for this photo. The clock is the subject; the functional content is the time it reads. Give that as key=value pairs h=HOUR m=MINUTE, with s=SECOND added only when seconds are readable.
h=8 m=29
